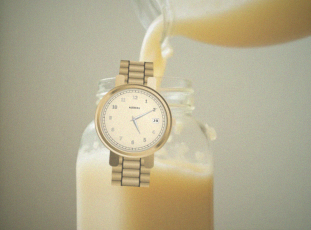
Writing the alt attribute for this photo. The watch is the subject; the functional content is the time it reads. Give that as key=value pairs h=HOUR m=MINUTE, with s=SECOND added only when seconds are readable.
h=5 m=10
